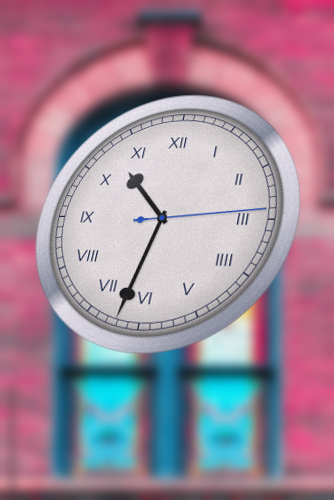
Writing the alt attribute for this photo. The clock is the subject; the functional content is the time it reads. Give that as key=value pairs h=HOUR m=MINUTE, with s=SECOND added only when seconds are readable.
h=10 m=32 s=14
